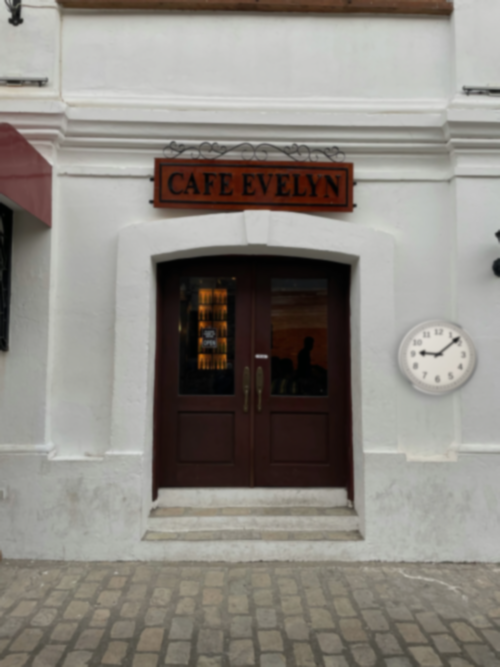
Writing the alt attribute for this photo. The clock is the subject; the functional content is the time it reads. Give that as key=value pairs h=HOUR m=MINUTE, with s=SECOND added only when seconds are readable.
h=9 m=8
